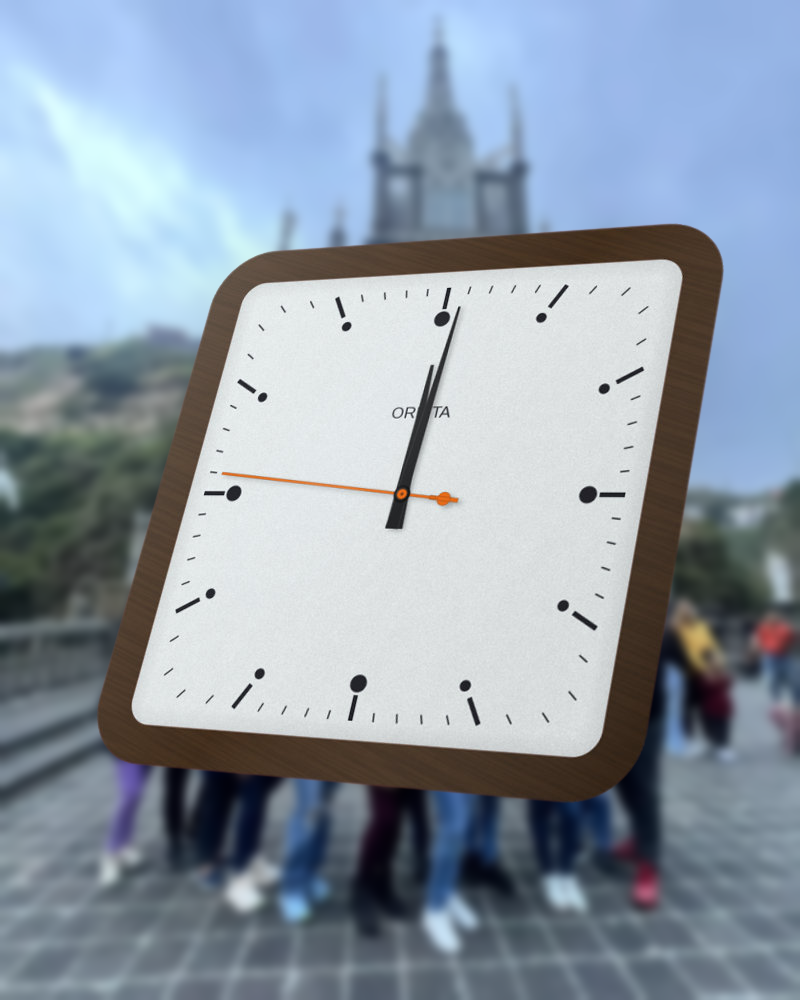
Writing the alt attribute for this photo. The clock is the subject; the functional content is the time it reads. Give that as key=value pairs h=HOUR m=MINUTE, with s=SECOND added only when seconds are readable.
h=12 m=0 s=46
